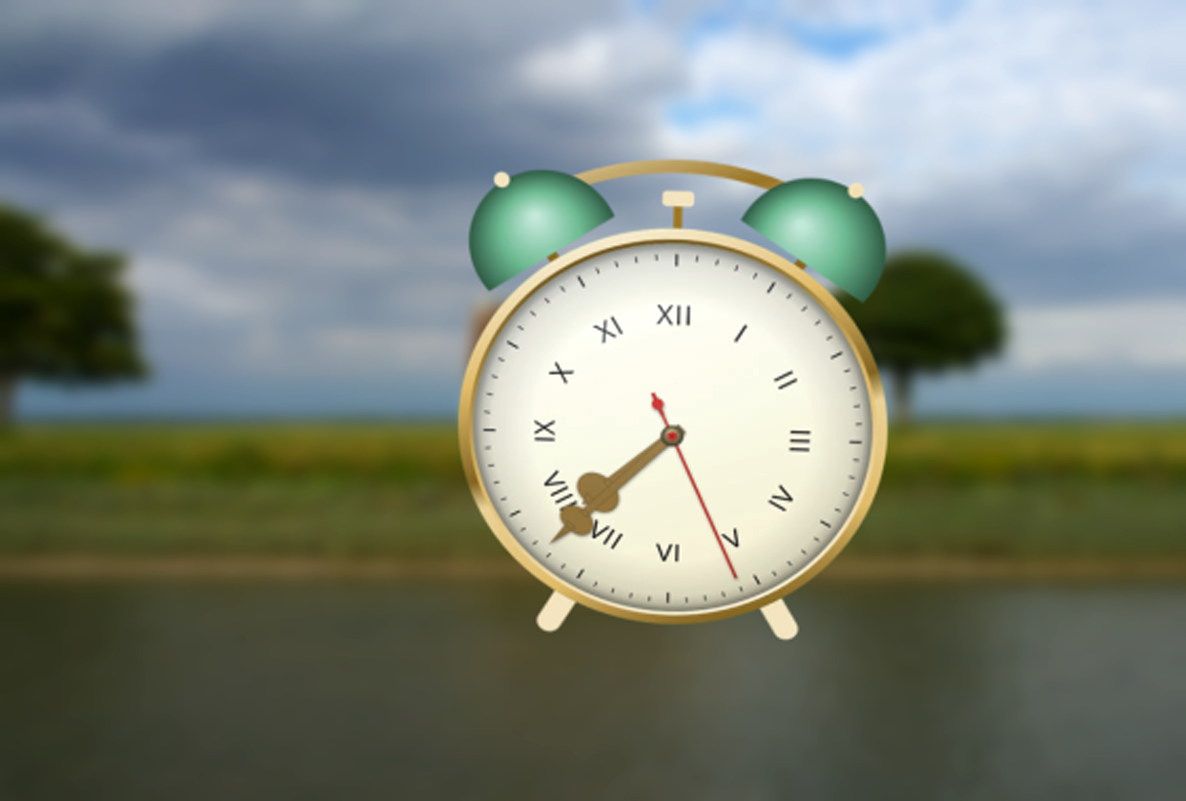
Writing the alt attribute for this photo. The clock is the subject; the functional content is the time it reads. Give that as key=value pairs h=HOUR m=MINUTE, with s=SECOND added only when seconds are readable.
h=7 m=37 s=26
